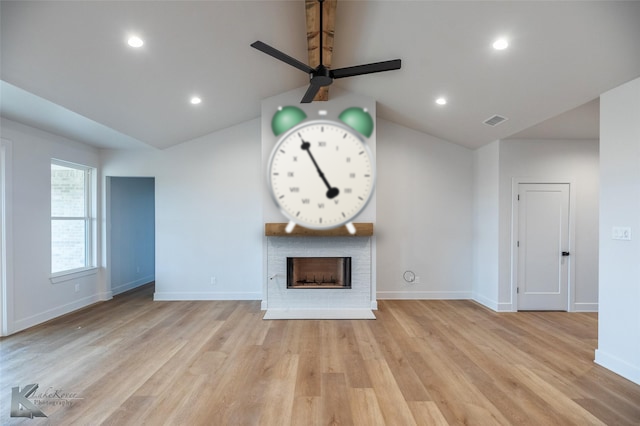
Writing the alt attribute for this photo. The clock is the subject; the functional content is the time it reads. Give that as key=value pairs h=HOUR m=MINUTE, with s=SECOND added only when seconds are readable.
h=4 m=55
